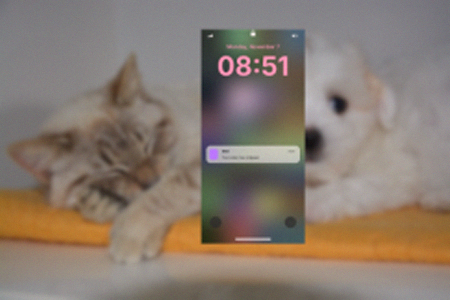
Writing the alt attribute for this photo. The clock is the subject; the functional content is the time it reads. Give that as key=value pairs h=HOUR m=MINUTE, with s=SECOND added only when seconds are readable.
h=8 m=51
